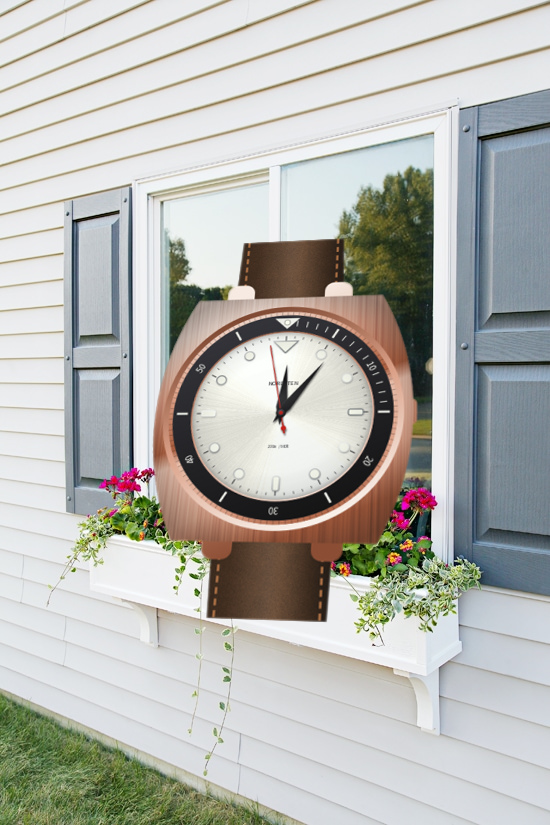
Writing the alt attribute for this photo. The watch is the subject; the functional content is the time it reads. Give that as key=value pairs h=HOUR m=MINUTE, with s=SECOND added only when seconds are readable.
h=12 m=5 s=58
